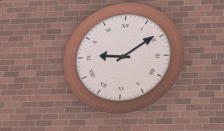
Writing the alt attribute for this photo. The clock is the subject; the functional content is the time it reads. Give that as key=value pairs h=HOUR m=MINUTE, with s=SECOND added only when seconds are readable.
h=9 m=9
